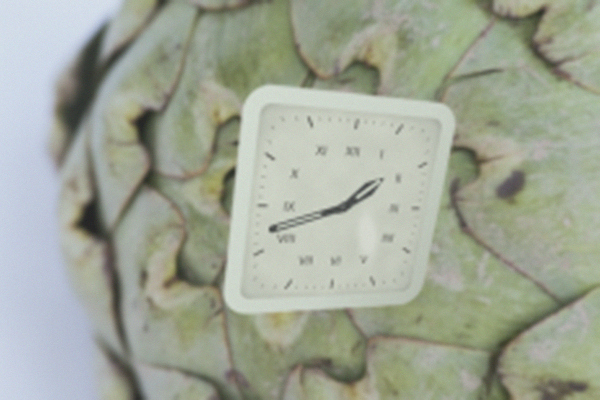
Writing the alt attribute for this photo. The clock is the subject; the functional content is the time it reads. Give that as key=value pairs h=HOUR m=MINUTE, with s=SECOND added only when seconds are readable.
h=1 m=42
